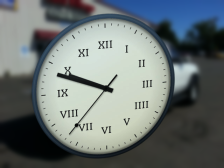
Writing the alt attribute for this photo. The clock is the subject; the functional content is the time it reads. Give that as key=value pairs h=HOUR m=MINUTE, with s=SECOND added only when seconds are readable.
h=9 m=48 s=37
